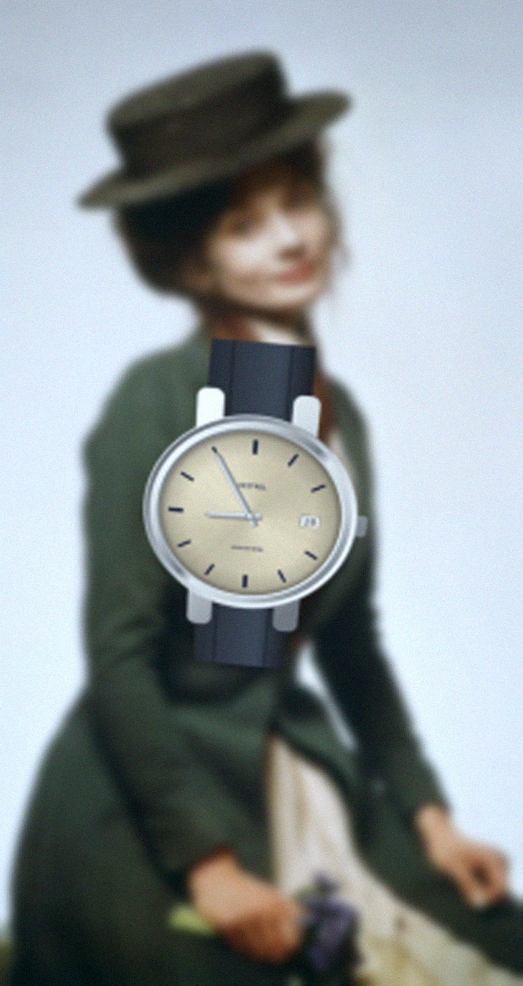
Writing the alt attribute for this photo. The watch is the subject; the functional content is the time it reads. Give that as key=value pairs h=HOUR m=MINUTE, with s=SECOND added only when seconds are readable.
h=8 m=55
